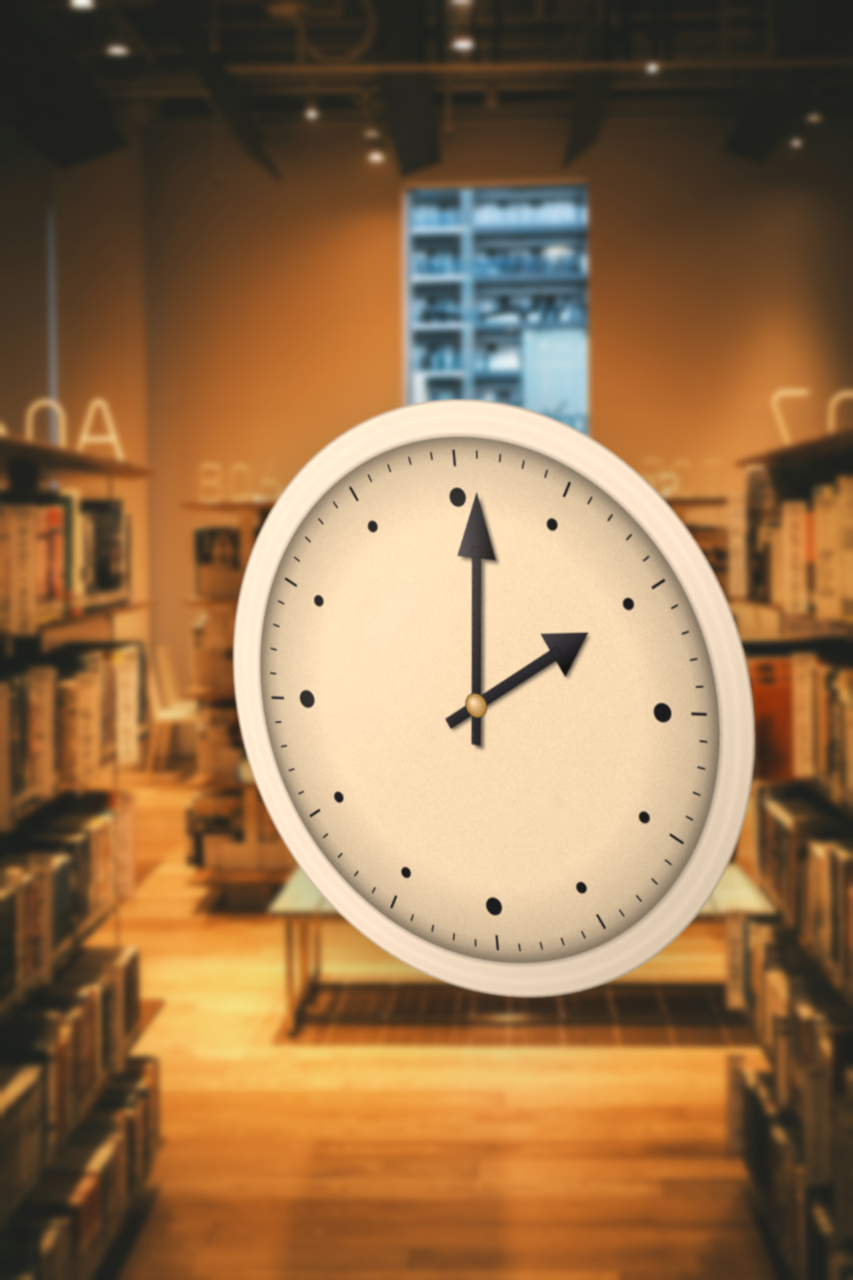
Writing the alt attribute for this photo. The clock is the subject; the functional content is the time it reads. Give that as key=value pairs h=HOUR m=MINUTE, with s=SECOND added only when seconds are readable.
h=2 m=1
